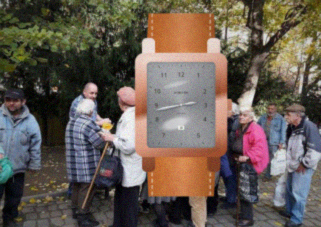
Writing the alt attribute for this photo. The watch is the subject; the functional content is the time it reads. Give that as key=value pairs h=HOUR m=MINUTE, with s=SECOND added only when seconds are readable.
h=2 m=43
